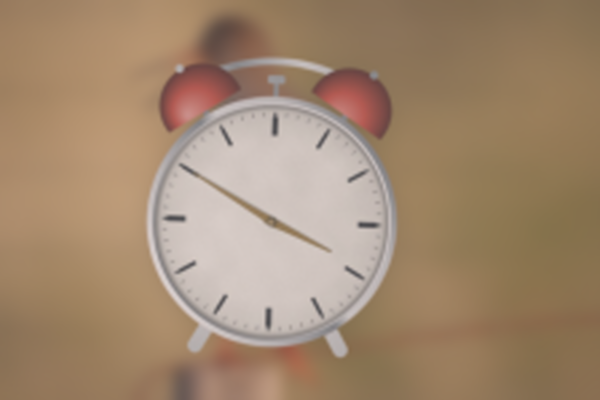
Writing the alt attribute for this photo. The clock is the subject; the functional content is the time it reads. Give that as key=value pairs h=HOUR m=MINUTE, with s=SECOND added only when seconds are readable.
h=3 m=50
